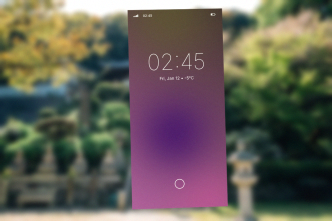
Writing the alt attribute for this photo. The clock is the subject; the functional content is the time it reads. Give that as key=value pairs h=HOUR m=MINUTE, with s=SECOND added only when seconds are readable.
h=2 m=45
